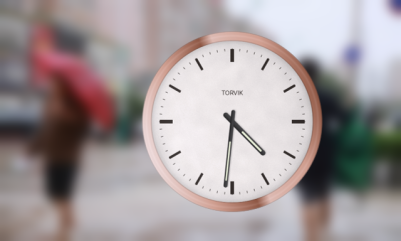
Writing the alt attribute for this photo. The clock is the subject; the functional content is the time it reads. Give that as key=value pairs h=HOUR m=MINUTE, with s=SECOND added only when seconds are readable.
h=4 m=31
